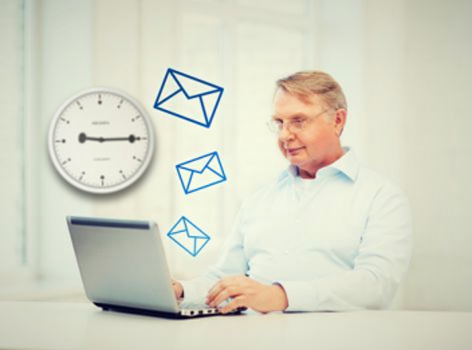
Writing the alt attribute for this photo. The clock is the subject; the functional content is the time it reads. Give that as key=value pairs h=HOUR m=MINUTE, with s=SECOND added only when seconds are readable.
h=9 m=15
